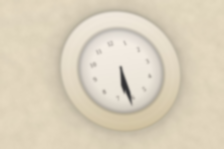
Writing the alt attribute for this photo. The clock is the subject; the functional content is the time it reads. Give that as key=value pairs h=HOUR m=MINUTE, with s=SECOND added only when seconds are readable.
h=6 m=31
